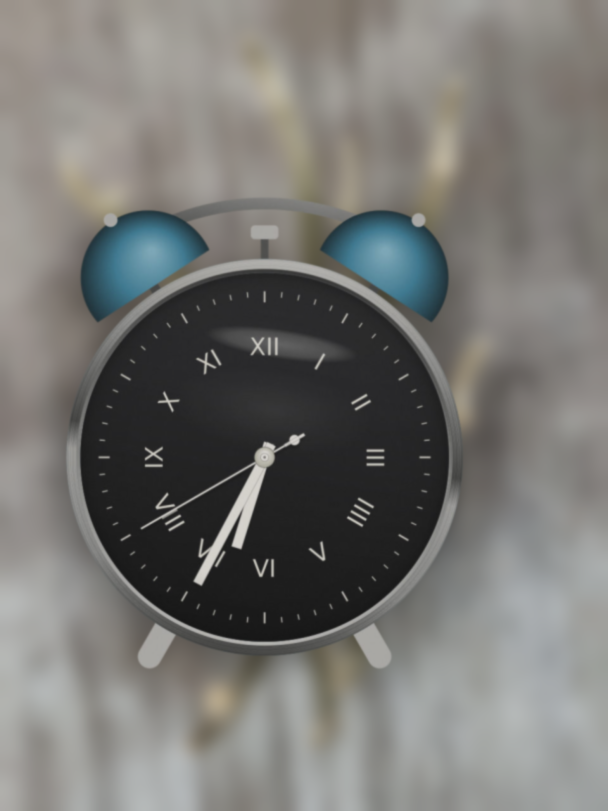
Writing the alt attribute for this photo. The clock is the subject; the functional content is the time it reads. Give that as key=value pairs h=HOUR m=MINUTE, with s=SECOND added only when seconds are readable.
h=6 m=34 s=40
